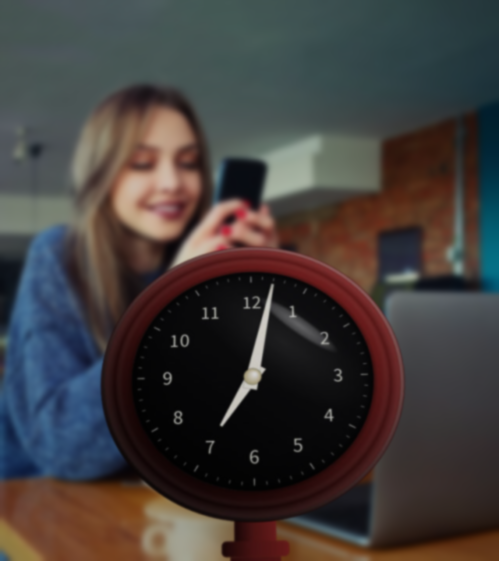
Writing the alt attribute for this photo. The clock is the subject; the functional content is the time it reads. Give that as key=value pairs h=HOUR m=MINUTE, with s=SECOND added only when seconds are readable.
h=7 m=2
